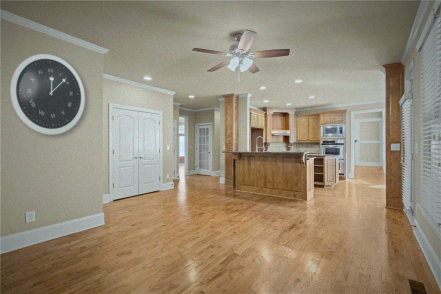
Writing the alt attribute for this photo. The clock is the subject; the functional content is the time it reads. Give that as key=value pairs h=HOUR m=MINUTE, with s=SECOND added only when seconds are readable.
h=12 m=8
